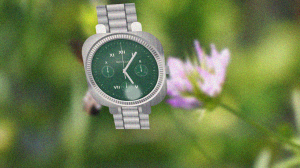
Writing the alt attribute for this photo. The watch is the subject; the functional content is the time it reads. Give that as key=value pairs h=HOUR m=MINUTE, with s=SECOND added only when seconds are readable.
h=5 m=6
